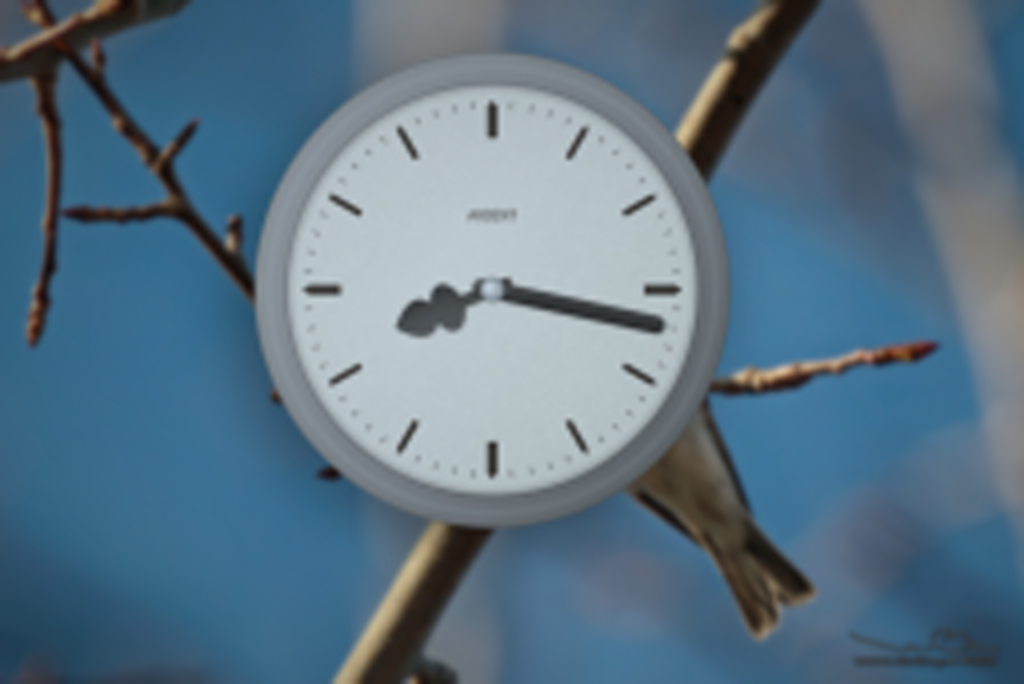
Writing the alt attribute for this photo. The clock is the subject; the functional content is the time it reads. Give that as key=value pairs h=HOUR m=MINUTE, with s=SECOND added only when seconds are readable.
h=8 m=17
